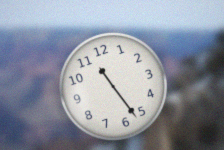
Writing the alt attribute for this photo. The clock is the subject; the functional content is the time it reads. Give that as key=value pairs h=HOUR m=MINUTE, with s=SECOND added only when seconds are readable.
h=11 m=27
